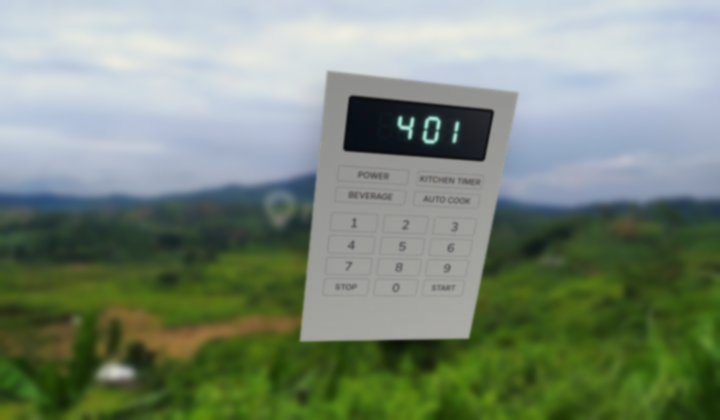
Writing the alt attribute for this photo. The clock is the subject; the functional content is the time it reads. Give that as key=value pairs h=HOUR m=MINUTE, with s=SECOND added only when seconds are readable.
h=4 m=1
